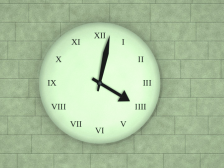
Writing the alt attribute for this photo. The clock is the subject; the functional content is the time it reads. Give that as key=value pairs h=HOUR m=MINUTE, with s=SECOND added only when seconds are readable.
h=4 m=2
